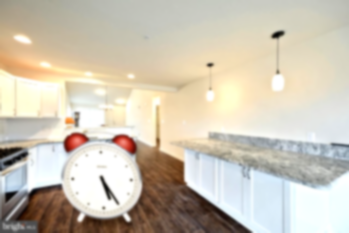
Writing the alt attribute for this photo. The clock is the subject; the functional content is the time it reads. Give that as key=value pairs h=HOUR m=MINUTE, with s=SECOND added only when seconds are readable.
h=5 m=25
